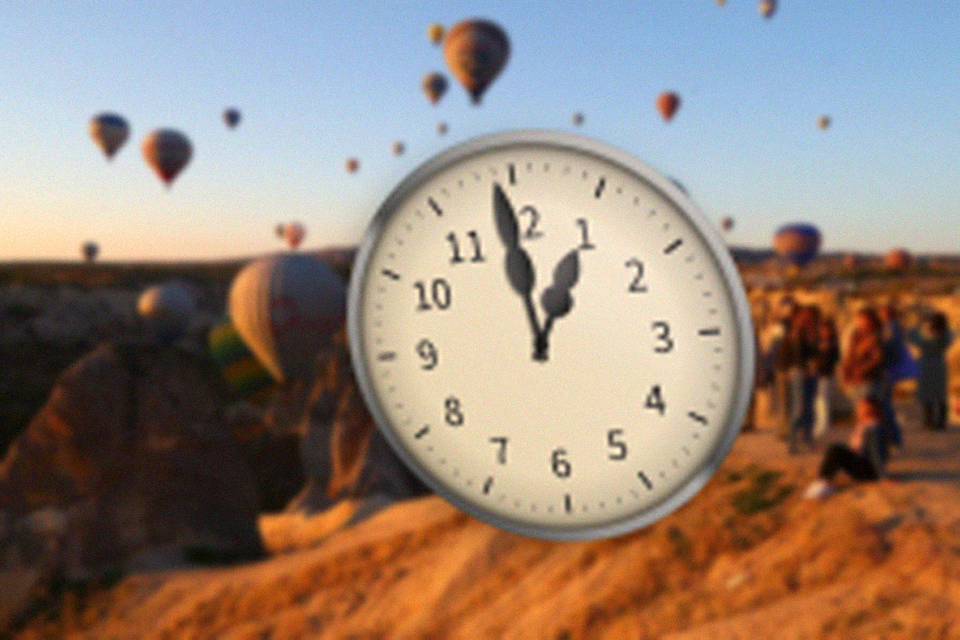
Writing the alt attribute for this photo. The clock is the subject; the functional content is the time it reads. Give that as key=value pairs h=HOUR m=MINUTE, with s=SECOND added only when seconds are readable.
h=12 m=59
